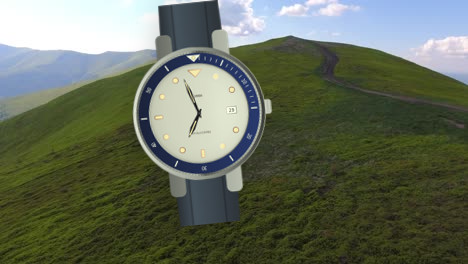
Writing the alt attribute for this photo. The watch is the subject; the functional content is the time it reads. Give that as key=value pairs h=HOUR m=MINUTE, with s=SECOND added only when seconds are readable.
h=6 m=57
